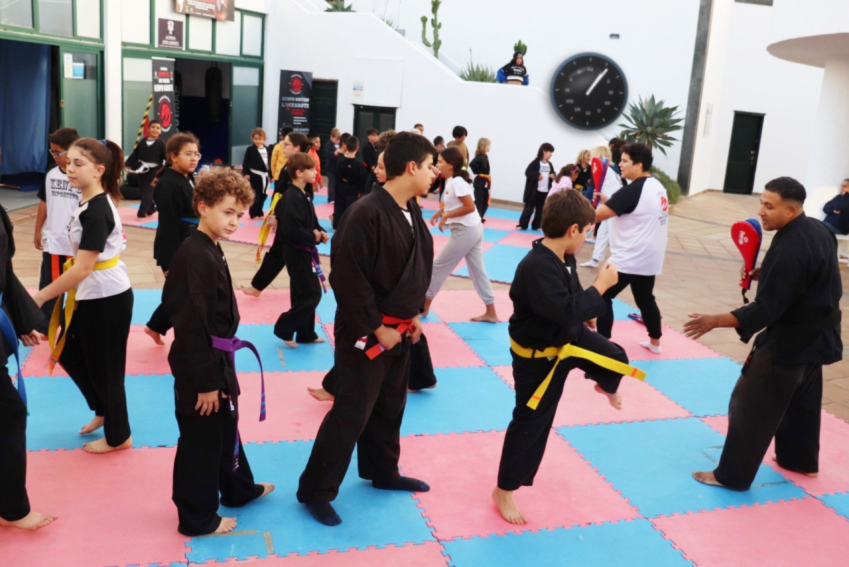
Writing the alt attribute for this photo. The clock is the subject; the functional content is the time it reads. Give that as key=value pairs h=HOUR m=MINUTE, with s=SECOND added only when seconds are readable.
h=1 m=6
